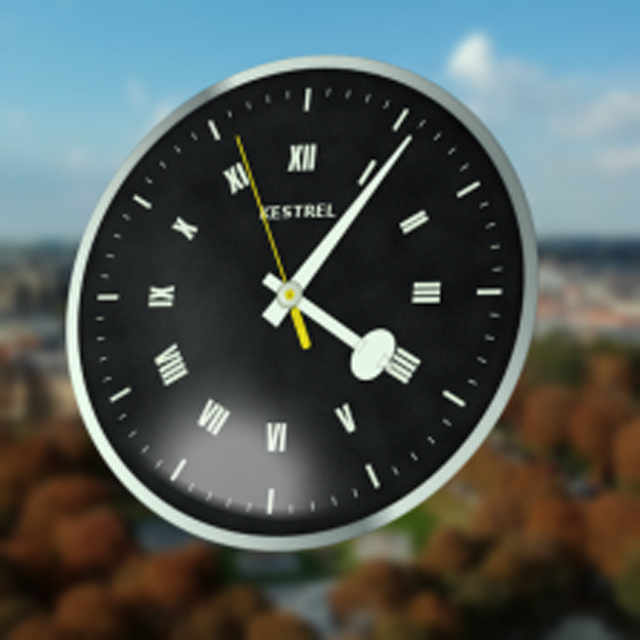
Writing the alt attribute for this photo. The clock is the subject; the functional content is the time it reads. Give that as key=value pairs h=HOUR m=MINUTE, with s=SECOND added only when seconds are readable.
h=4 m=5 s=56
